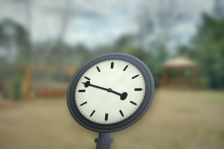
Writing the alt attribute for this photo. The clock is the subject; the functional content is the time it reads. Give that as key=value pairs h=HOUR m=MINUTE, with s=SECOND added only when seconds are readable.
h=3 m=48
